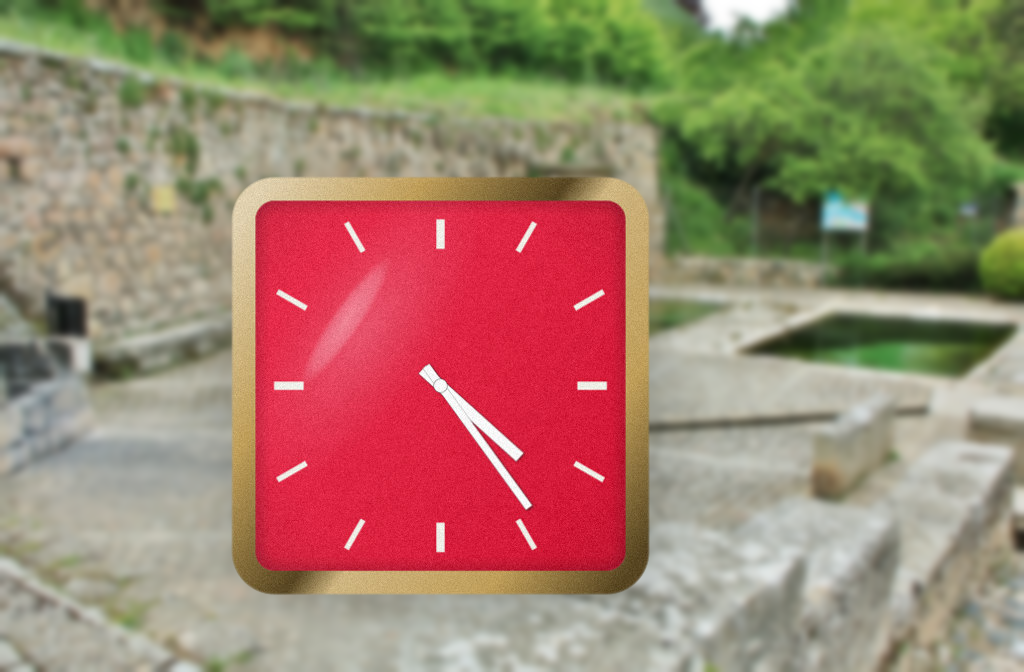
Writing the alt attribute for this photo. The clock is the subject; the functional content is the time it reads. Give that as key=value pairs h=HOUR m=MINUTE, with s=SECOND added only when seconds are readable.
h=4 m=24
